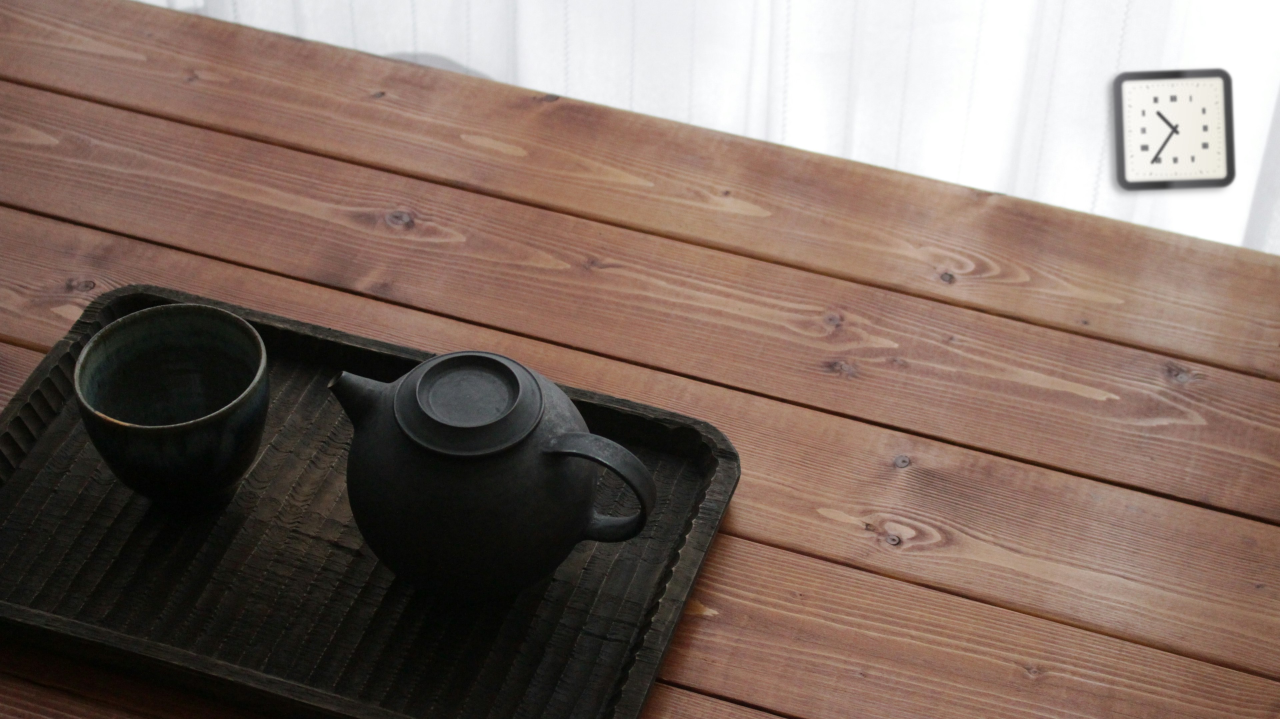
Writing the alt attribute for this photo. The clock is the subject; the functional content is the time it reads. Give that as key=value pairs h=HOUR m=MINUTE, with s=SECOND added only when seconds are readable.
h=10 m=36
